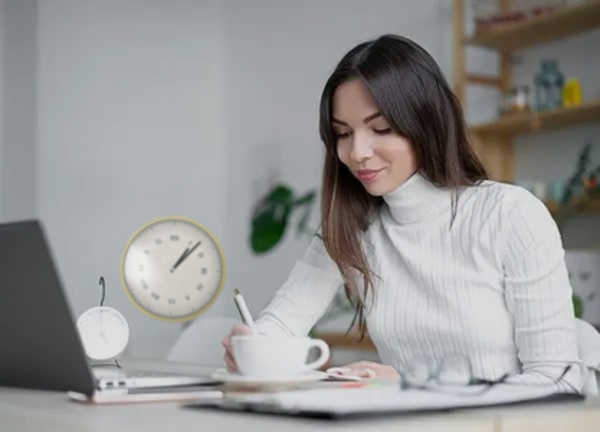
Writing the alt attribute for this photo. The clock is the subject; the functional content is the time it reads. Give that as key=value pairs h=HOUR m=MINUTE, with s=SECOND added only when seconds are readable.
h=1 m=7
